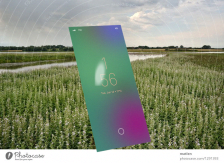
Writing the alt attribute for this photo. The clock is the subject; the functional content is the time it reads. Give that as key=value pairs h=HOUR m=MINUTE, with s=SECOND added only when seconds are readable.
h=1 m=56
